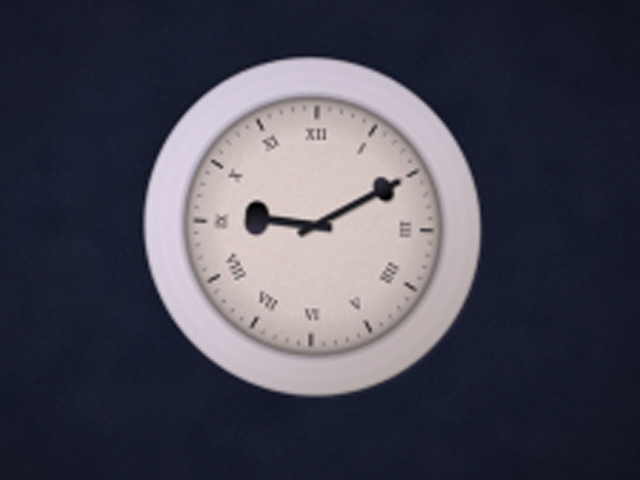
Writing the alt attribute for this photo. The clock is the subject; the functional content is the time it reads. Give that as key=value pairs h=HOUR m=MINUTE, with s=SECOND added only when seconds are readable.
h=9 m=10
